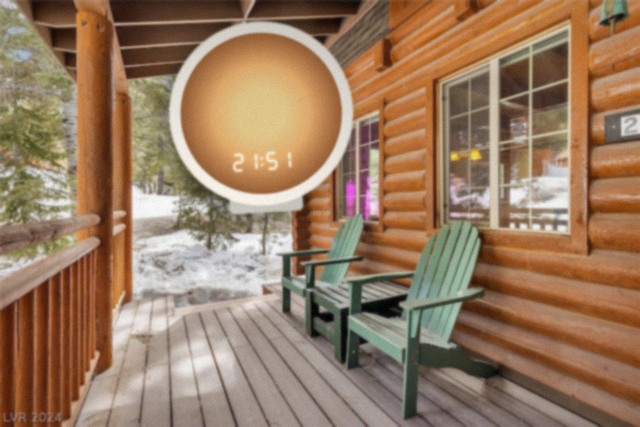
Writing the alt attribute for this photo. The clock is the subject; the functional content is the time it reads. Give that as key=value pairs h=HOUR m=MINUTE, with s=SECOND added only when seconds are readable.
h=21 m=51
